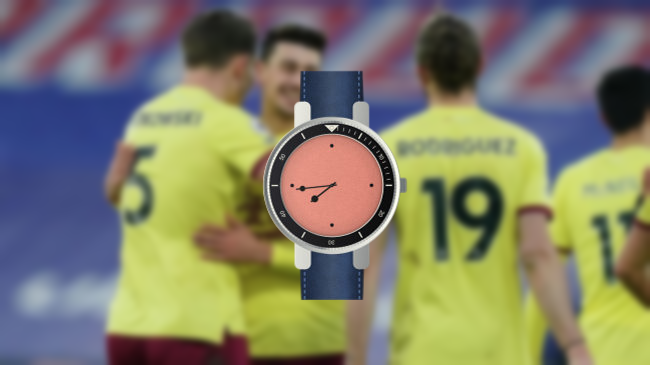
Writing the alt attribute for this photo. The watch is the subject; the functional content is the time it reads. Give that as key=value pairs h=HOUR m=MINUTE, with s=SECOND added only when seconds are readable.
h=7 m=44
